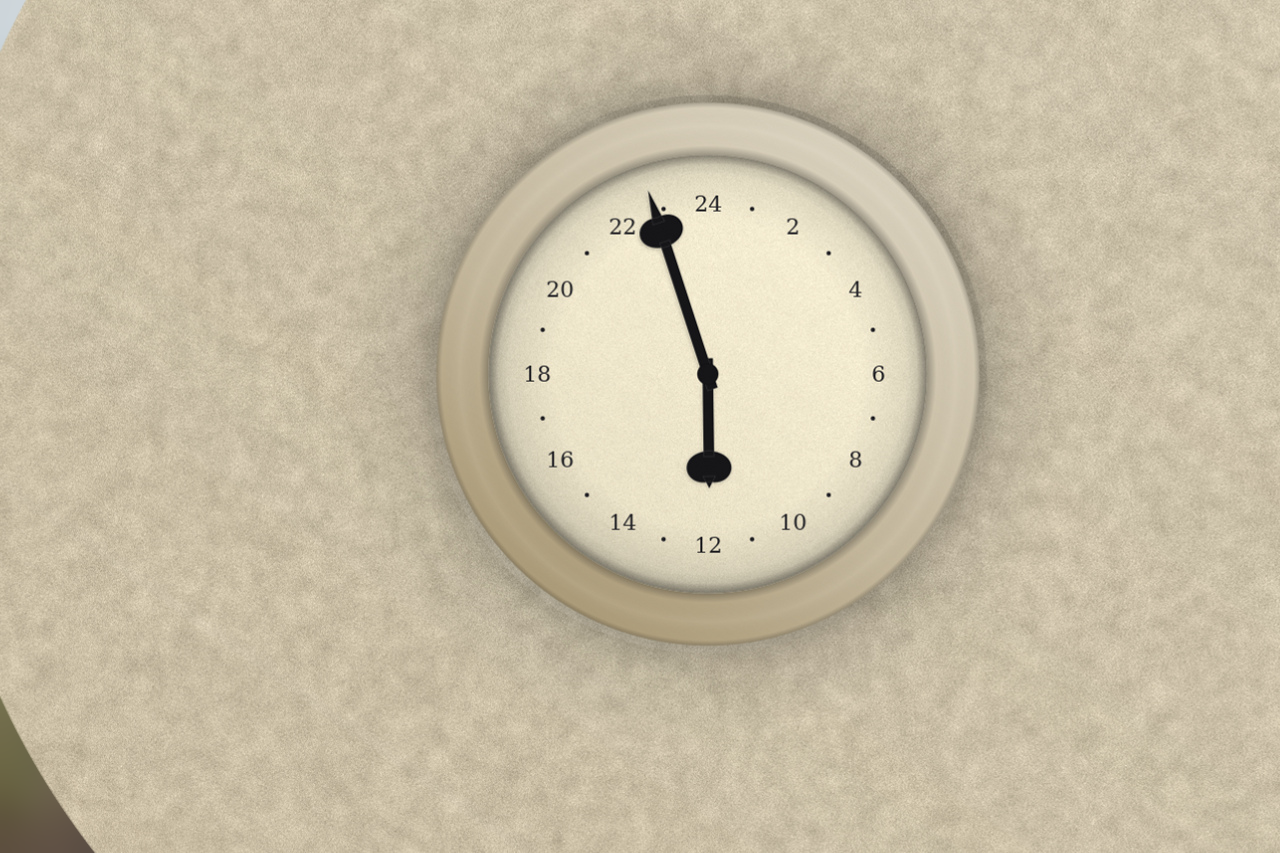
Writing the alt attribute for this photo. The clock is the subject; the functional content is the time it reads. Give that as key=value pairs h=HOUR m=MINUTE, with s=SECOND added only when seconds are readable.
h=11 m=57
